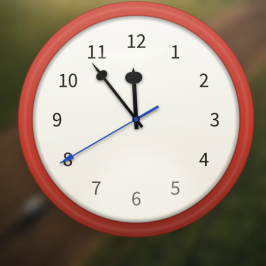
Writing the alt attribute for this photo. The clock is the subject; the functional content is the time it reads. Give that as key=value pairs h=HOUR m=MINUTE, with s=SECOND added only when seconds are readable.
h=11 m=53 s=40
